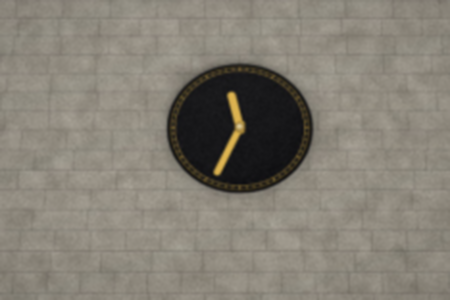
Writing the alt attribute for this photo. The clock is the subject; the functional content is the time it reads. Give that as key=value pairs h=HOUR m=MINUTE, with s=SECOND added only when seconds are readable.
h=11 m=34
